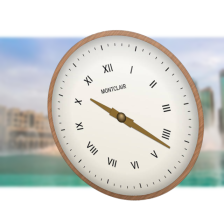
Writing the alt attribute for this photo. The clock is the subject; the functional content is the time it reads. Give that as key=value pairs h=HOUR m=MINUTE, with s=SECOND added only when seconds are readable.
h=10 m=22
